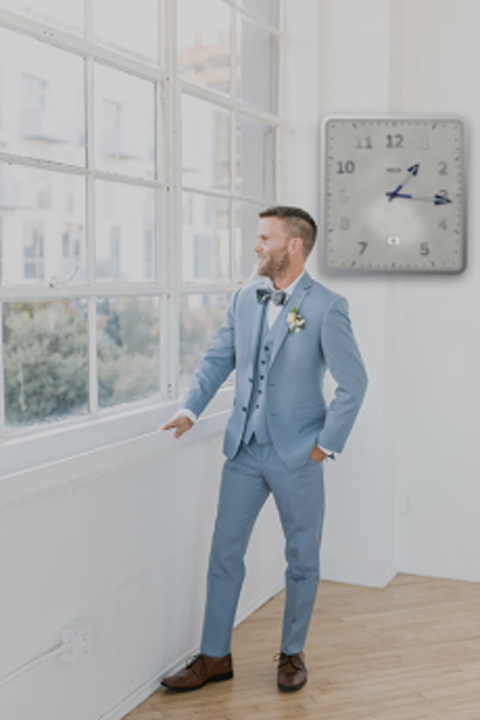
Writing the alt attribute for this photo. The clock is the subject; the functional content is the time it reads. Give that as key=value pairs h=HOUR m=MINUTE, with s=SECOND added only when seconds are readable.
h=1 m=16
